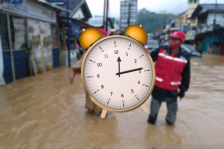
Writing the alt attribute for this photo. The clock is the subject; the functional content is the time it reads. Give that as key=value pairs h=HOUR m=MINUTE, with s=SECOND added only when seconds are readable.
h=12 m=14
